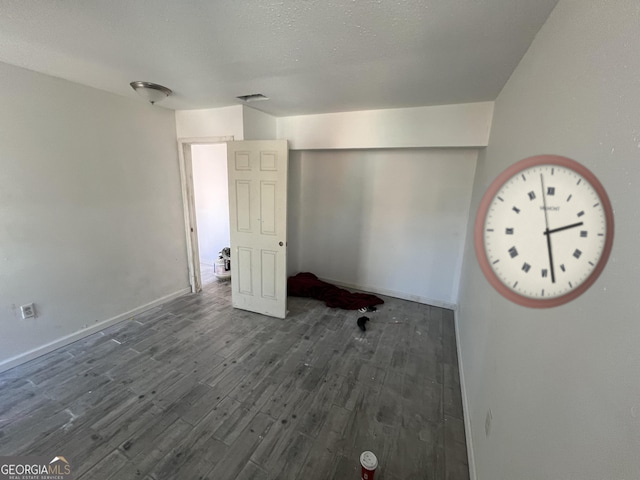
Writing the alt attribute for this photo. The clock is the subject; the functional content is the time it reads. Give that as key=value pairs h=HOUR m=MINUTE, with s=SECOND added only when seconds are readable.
h=2 m=27 s=58
